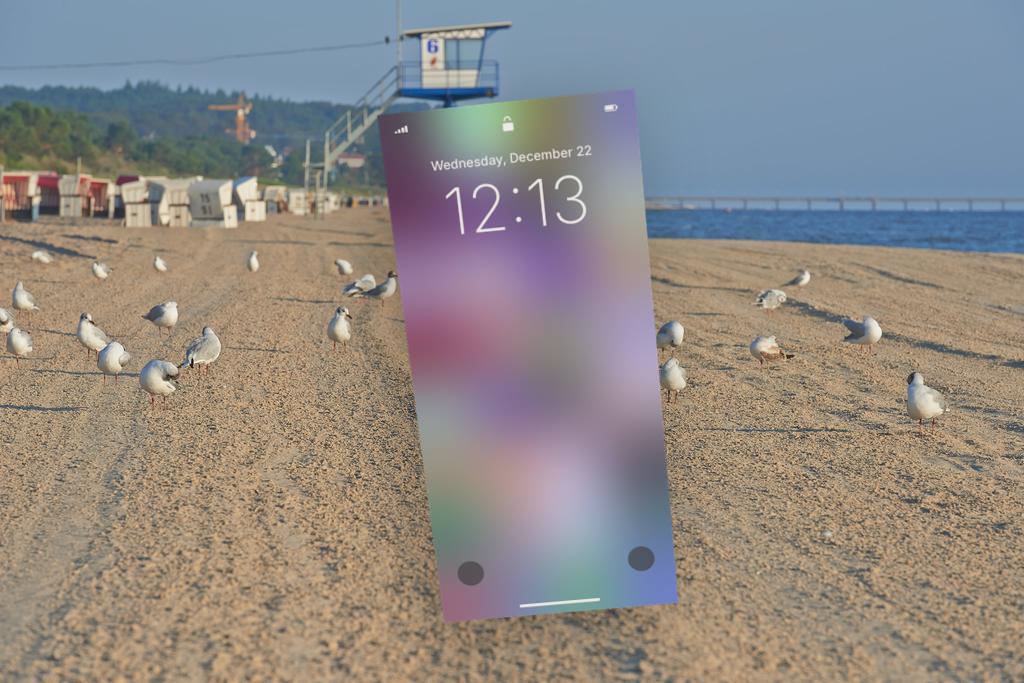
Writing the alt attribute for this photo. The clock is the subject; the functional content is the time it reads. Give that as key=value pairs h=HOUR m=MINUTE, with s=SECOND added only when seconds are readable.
h=12 m=13
